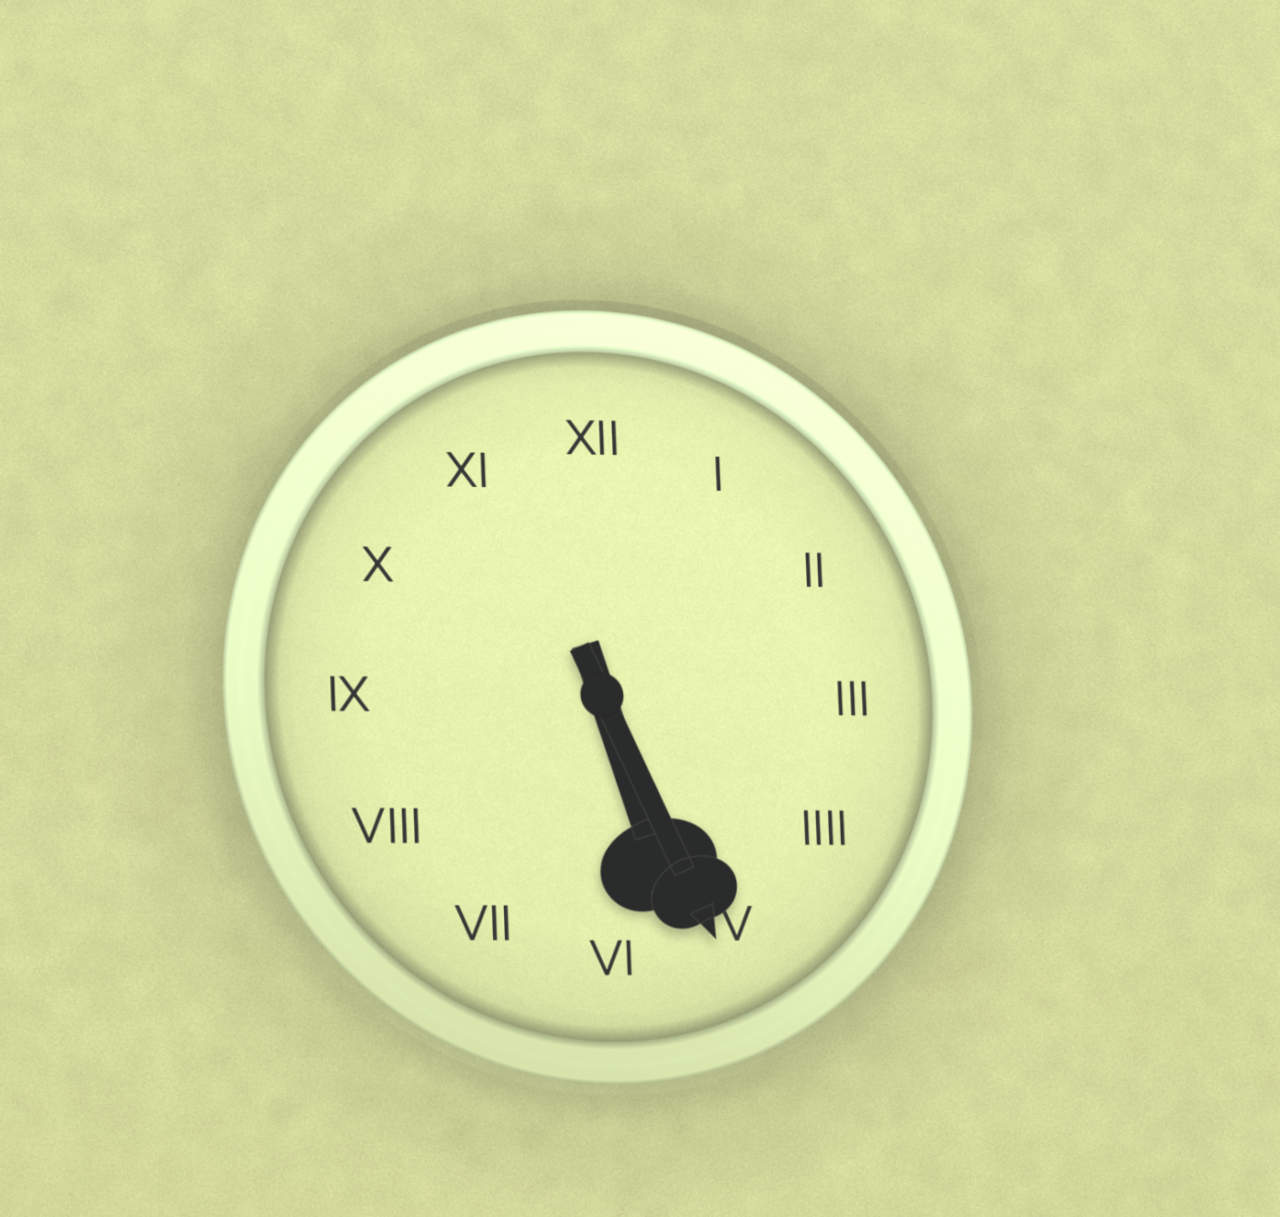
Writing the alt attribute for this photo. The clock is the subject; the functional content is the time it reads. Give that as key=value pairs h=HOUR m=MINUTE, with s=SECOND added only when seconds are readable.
h=5 m=26
